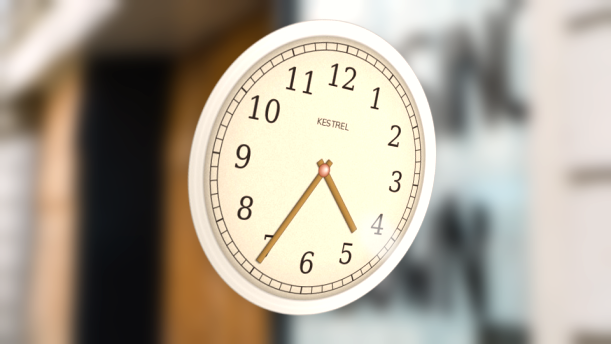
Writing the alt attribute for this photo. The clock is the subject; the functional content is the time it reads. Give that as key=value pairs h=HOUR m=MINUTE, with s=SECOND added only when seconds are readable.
h=4 m=35
